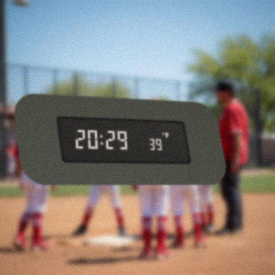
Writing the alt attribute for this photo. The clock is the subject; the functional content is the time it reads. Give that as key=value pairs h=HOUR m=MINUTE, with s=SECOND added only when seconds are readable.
h=20 m=29
